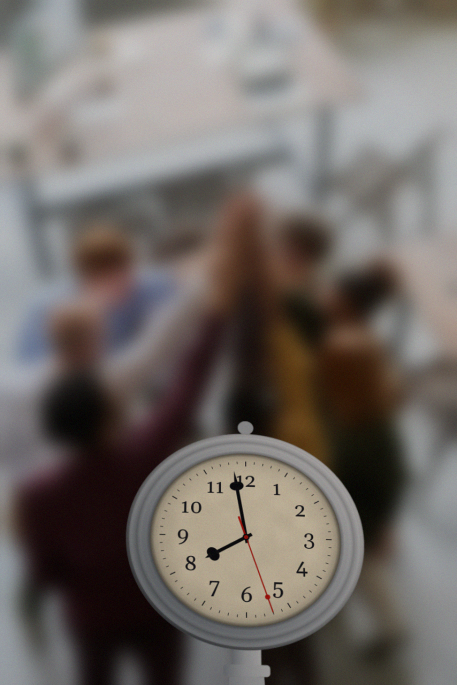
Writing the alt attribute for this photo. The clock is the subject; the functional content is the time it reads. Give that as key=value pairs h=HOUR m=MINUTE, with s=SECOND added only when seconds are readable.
h=7 m=58 s=27
